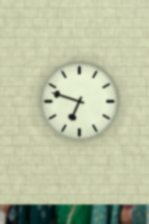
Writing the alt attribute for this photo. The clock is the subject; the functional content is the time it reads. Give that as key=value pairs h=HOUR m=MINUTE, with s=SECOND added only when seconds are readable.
h=6 m=48
